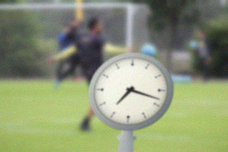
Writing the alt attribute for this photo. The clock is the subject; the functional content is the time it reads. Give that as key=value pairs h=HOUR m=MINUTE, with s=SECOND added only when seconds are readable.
h=7 m=18
